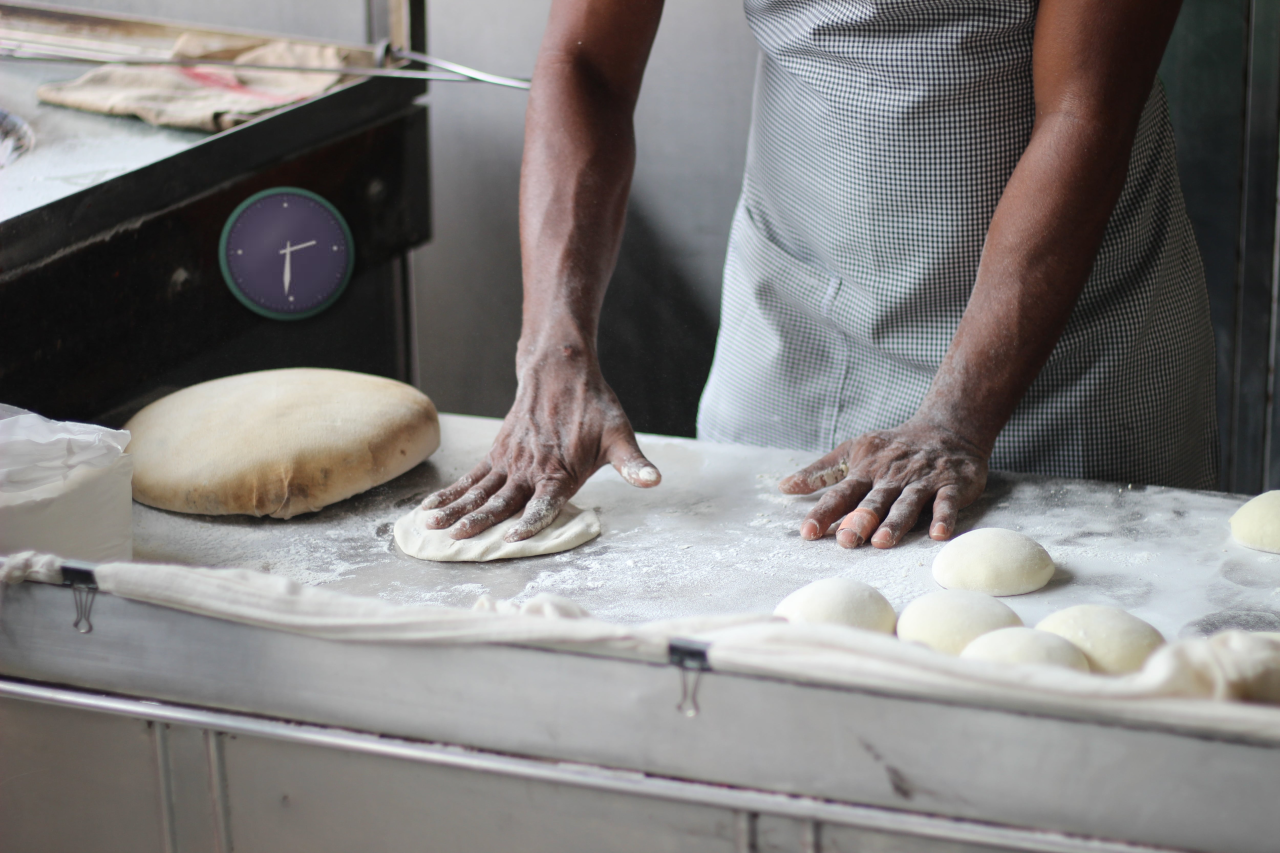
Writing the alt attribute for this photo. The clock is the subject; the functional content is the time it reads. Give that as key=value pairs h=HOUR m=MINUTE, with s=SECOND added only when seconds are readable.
h=2 m=31
